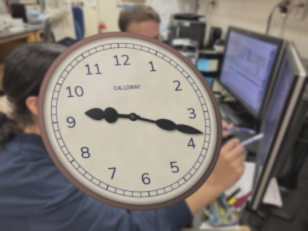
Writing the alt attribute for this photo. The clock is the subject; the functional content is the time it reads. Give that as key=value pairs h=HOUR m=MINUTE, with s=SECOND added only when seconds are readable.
h=9 m=18
